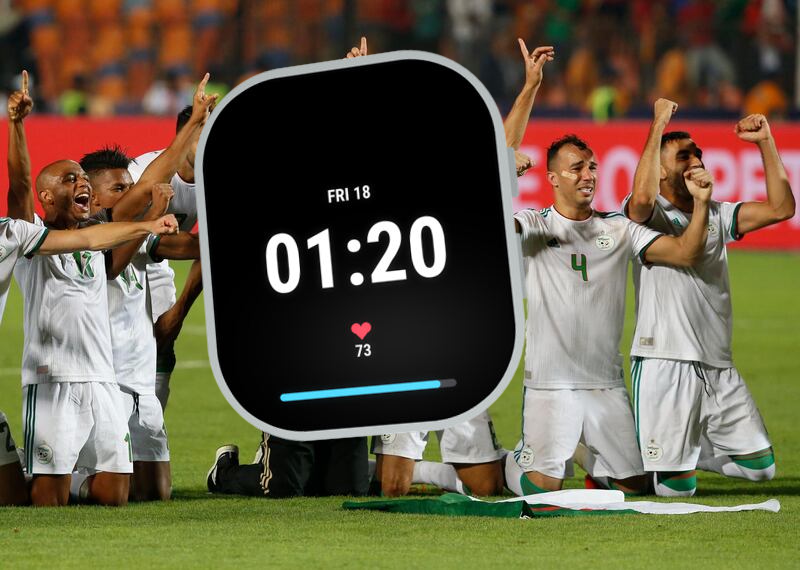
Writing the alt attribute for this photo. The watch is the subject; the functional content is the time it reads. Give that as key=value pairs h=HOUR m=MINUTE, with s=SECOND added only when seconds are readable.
h=1 m=20
